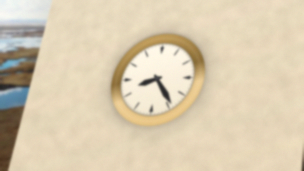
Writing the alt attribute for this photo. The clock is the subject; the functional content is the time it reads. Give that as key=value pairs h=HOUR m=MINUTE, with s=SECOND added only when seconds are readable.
h=8 m=24
